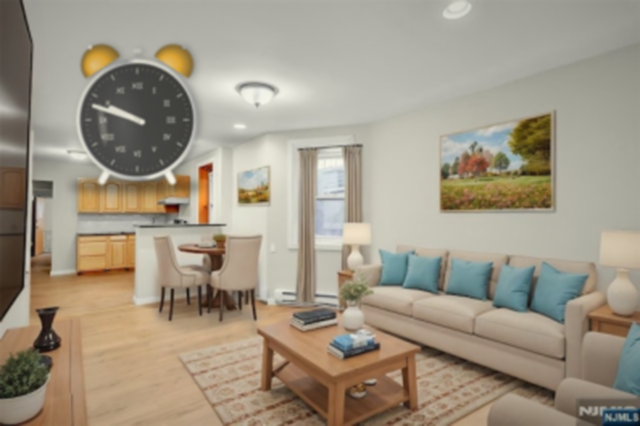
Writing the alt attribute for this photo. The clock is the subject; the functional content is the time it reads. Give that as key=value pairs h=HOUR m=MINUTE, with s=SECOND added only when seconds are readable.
h=9 m=48
